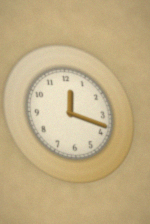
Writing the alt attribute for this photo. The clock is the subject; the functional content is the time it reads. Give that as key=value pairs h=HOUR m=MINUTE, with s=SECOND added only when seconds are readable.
h=12 m=18
